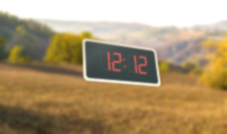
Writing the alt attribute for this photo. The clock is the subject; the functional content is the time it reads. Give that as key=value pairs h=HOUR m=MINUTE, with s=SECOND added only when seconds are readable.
h=12 m=12
